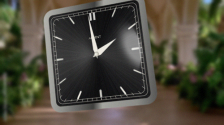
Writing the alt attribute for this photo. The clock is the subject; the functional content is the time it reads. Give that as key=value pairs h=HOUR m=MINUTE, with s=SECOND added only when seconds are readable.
h=1 m=59
